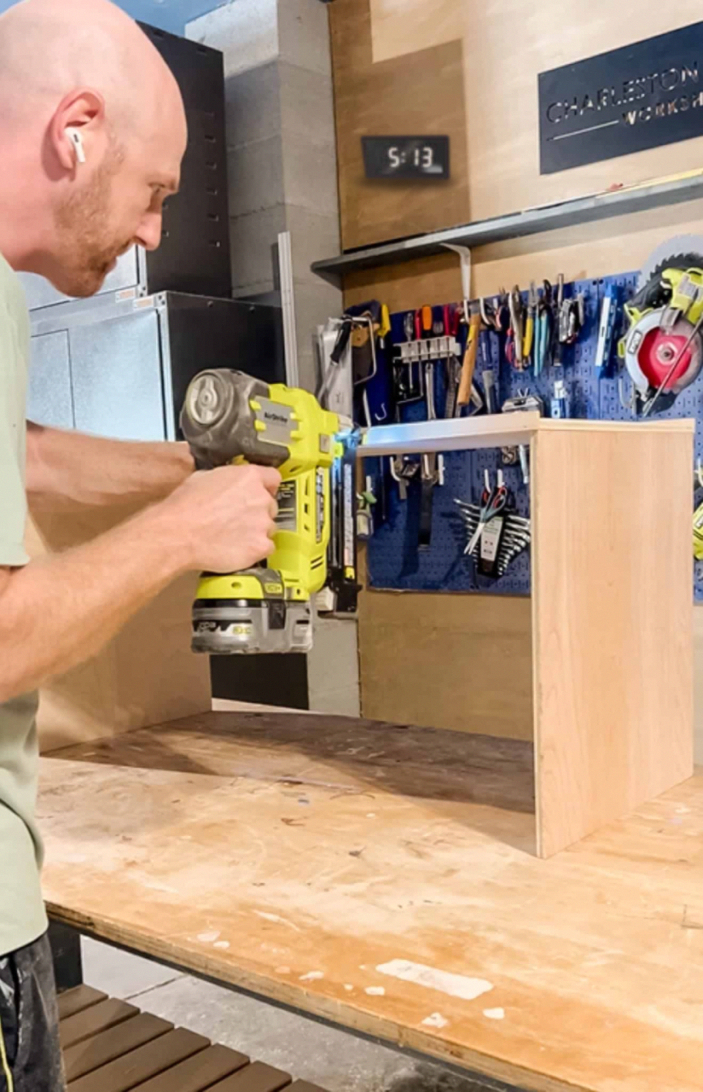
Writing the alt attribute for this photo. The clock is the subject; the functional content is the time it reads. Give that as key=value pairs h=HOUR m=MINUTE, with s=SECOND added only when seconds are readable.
h=5 m=13
